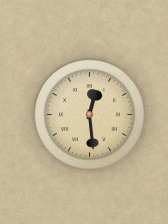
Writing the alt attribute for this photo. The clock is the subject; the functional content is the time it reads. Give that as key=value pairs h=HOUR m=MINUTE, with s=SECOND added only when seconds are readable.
h=12 m=29
